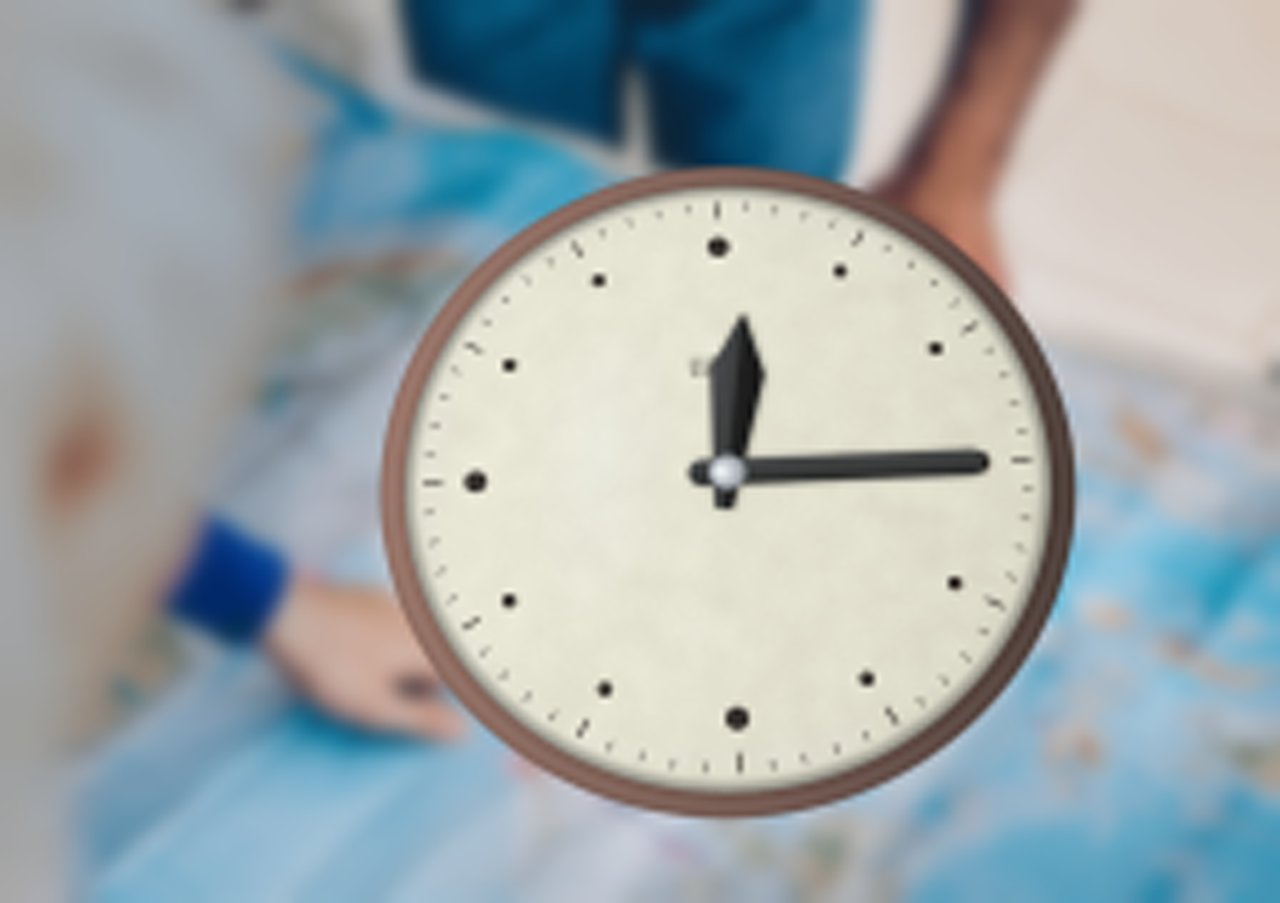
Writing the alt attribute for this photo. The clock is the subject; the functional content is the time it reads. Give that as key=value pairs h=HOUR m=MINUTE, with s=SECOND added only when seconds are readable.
h=12 m=15
